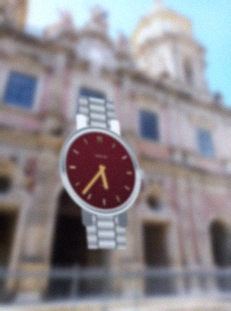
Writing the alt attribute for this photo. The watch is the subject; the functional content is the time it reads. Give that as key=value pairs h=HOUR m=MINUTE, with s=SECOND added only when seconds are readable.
h=5 m=37
